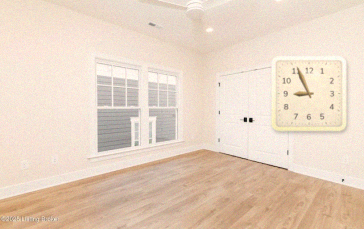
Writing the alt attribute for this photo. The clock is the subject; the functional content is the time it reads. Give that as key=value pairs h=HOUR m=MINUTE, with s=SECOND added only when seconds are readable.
h=8 m=56
